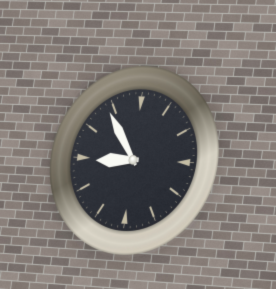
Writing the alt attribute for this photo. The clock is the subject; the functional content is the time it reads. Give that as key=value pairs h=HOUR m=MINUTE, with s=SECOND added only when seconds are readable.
h=8 m=54
